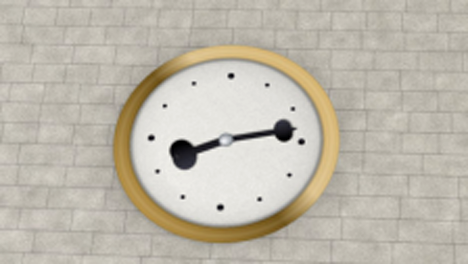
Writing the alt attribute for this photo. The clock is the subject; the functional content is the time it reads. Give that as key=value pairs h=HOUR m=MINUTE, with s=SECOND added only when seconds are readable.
h=8 m=13
